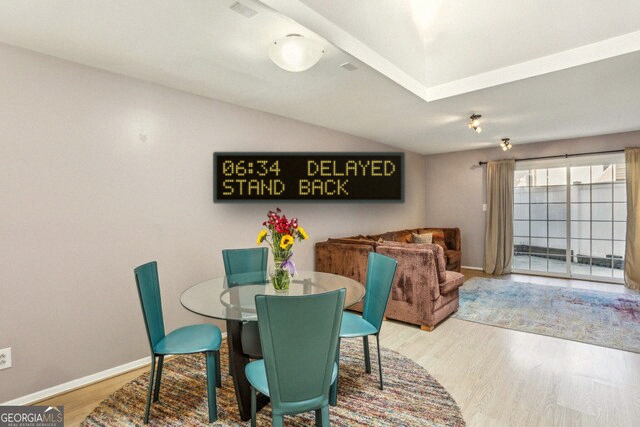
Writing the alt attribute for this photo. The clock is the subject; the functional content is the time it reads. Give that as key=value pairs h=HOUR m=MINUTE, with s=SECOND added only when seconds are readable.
h=6 m=34
